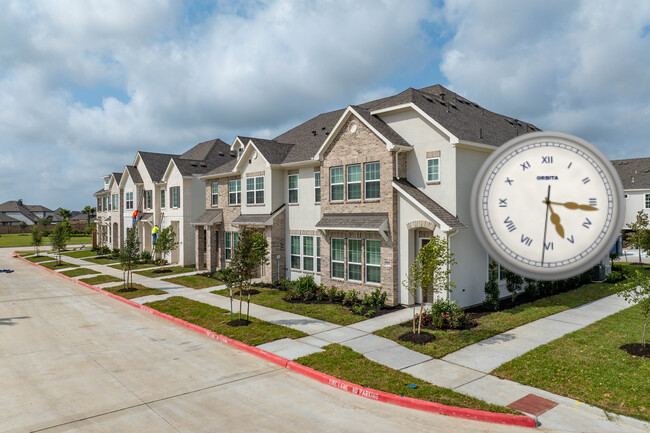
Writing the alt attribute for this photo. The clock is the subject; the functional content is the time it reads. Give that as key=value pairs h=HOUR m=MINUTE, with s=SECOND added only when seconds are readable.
h=5 m=16 s=31
